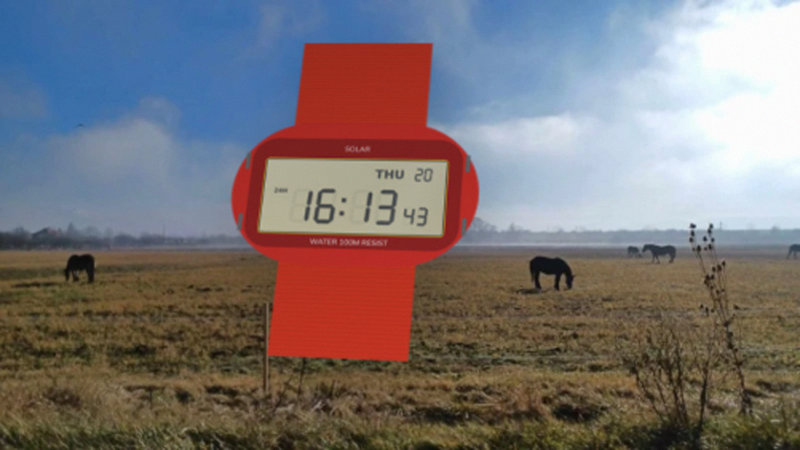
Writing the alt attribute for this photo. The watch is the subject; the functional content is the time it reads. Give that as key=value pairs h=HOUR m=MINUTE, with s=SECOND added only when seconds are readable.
h=16 m=13 s=43
